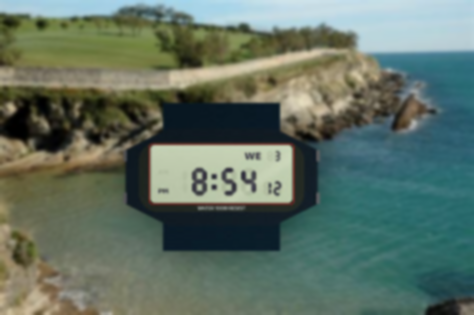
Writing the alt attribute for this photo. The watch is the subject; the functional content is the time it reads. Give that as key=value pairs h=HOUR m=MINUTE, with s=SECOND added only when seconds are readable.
h=8 m=54 s=12
